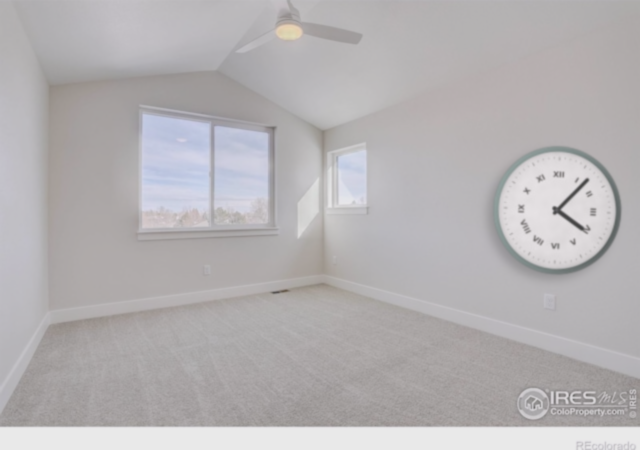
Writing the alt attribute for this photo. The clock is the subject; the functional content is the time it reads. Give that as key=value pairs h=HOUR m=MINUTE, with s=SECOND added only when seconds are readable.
h=4 m=7
